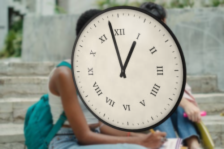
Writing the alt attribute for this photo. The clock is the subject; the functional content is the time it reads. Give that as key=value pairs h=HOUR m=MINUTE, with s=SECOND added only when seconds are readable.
h=12 m=58
